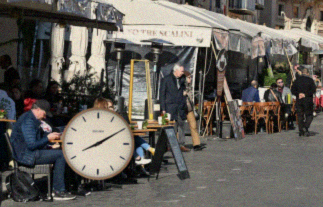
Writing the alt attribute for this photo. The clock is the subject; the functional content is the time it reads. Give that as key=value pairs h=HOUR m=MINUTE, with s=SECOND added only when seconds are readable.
h=8 m=10
